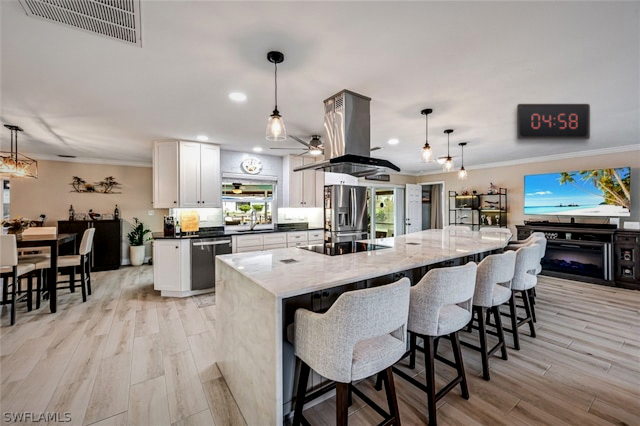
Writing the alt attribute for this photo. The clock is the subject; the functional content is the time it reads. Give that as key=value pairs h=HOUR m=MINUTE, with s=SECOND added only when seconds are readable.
h=4 m=58
